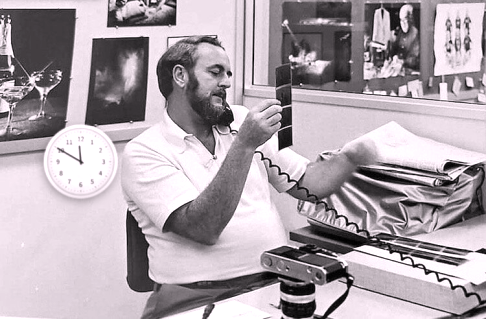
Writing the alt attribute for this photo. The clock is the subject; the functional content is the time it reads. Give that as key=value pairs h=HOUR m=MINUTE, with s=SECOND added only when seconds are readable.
h=11 m=50
